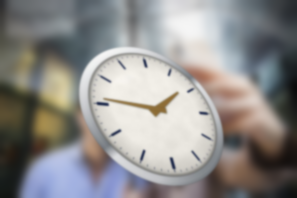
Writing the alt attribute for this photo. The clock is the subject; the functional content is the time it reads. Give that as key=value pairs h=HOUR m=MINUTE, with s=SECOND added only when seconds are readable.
h=1 m=46
